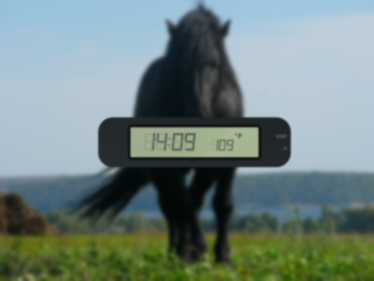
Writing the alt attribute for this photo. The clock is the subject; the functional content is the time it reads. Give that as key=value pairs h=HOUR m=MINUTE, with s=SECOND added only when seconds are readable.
h=14 m=9
